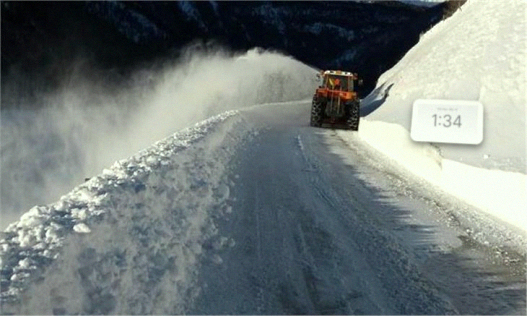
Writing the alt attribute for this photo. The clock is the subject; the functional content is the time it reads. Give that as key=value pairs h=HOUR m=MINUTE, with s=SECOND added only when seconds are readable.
h=1 m=34
